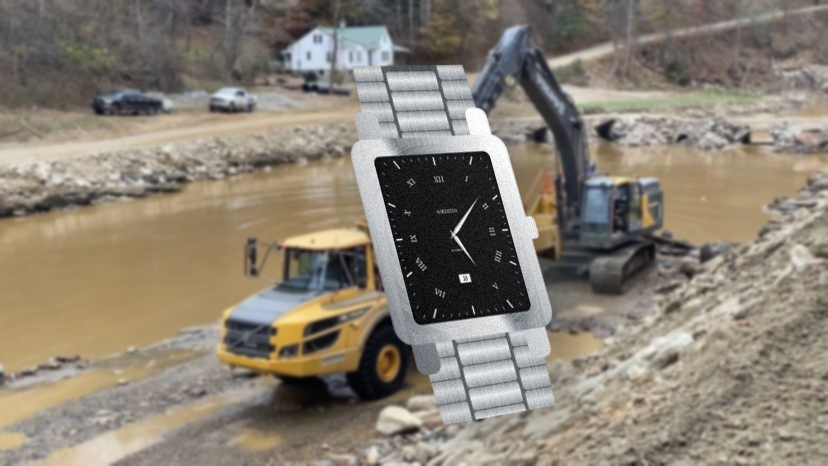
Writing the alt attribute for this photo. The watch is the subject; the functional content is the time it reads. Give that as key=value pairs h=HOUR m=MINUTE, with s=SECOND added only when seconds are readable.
h=5 m=8
